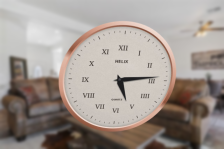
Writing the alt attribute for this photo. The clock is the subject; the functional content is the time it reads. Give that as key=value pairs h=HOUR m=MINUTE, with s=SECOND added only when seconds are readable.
h=5 m=14
